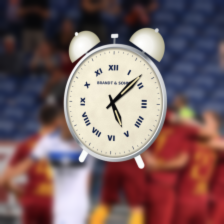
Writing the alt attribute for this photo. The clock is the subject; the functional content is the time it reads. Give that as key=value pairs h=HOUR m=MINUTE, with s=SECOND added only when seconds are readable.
h=5 m=8
